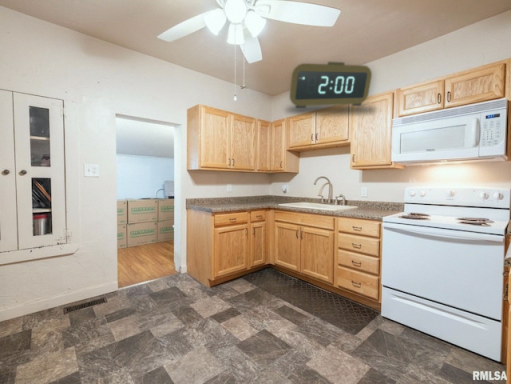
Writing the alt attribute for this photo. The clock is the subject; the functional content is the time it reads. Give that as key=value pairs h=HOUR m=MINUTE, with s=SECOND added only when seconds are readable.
h=2 m=0
